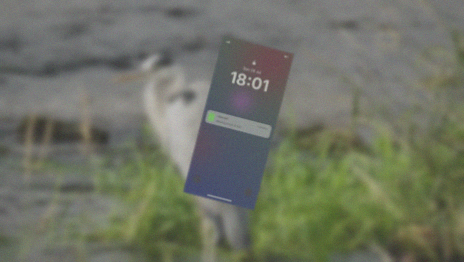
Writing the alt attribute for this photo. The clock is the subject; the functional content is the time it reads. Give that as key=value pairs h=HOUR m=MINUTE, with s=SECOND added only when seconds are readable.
h=18 m=1
